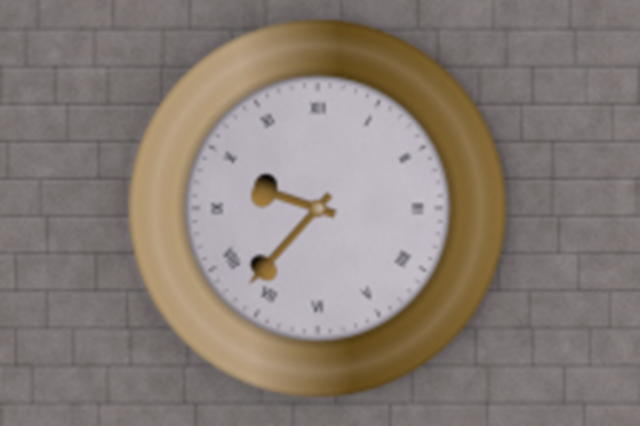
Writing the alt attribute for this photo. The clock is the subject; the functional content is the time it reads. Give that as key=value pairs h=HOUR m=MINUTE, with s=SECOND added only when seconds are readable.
h=9 m=37
